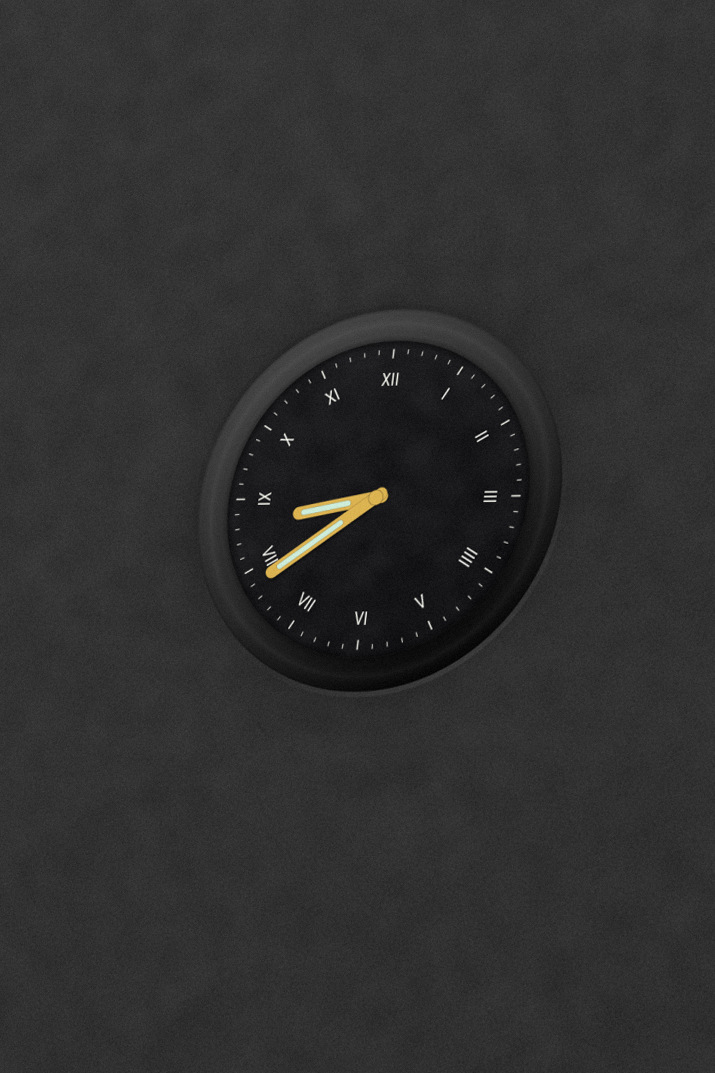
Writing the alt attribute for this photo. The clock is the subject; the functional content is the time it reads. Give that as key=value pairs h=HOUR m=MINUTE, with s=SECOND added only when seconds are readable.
h=8 m=39
